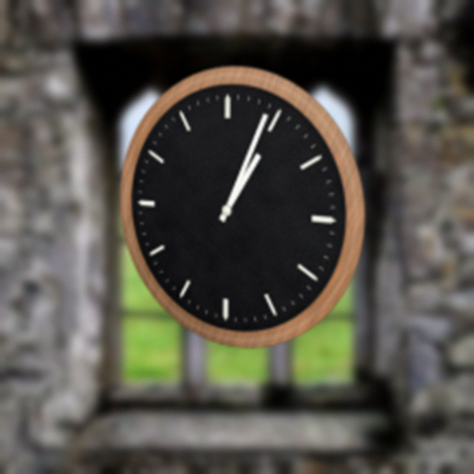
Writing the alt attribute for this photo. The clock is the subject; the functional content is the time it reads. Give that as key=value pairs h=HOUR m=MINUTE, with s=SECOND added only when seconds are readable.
h=1 m=4
